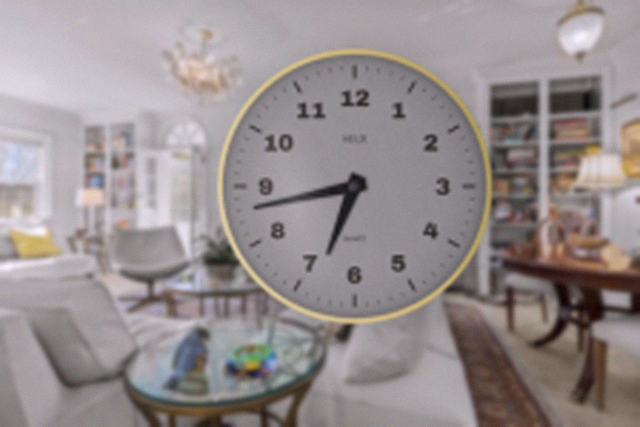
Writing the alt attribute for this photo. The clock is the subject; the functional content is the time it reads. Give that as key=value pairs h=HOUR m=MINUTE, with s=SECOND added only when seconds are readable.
h=6 m=43
